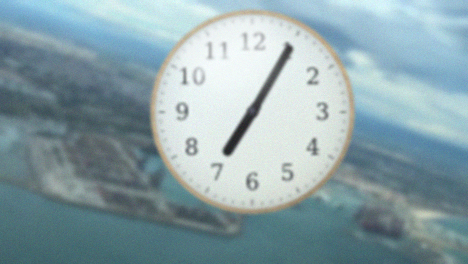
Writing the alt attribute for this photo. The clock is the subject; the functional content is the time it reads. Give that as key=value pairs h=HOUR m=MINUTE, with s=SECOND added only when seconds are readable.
h=7 m=5
